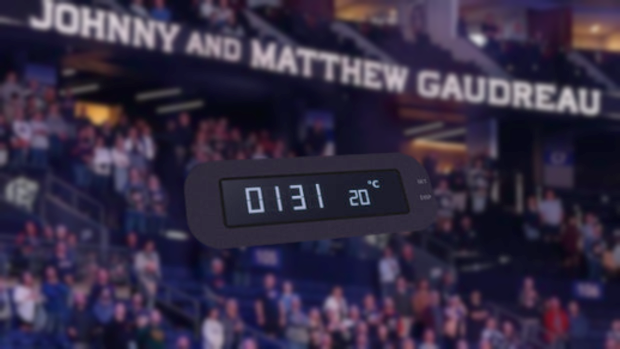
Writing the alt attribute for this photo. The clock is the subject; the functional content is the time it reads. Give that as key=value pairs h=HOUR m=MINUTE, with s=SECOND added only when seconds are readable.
h=1 m=31
